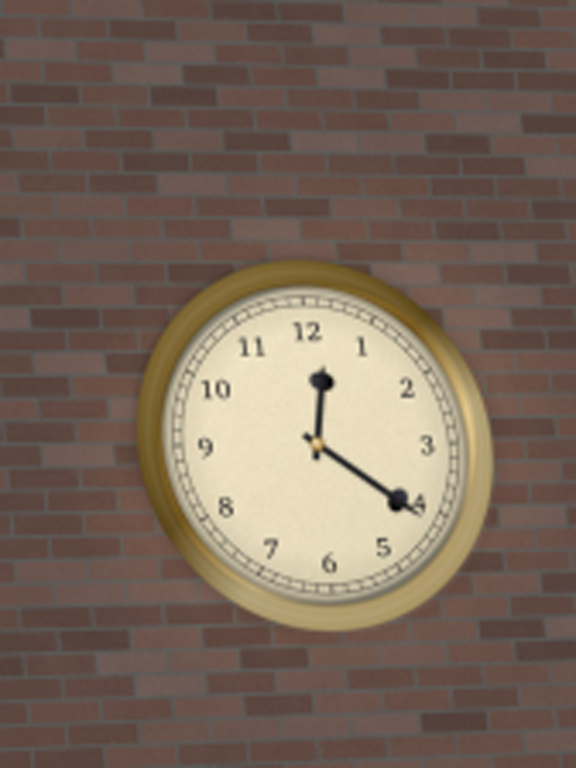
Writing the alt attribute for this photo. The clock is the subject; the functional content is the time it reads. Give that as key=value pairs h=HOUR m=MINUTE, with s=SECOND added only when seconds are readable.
h=12 m=21
